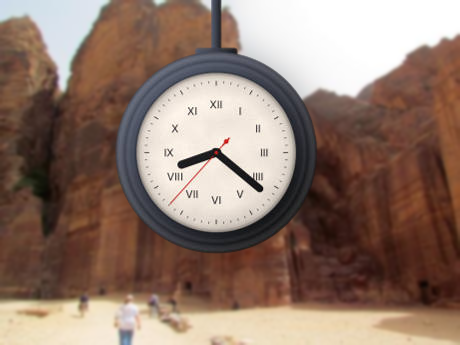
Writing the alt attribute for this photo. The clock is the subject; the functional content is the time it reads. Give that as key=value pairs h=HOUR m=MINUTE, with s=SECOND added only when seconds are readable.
h=8 m=21 s=37
